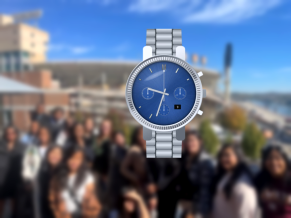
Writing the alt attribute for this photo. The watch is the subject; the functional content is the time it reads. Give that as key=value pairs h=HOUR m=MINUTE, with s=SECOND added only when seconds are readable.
h=9 m=33
